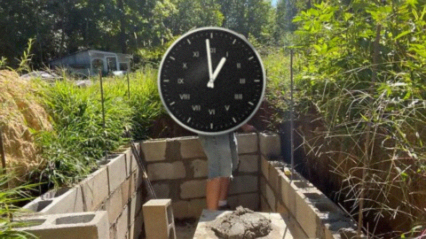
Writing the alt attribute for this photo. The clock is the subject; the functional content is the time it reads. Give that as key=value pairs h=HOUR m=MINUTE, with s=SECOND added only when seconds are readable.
h=12 m=59
